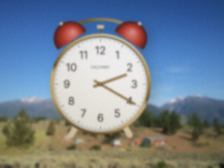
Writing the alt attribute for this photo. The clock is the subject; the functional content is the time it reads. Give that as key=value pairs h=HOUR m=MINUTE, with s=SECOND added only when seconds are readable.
h=2 m=20
